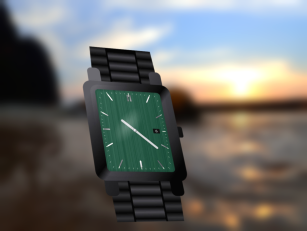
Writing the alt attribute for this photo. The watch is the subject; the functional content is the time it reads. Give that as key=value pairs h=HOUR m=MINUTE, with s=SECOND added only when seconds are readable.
h=10 m=22
